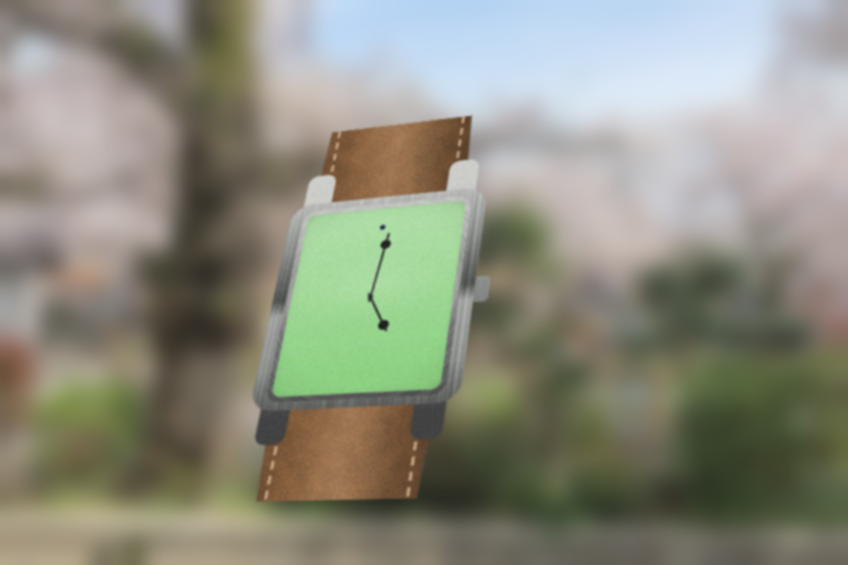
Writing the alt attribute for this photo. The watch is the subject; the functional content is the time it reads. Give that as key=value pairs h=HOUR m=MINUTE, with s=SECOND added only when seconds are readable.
h=5 m=1
